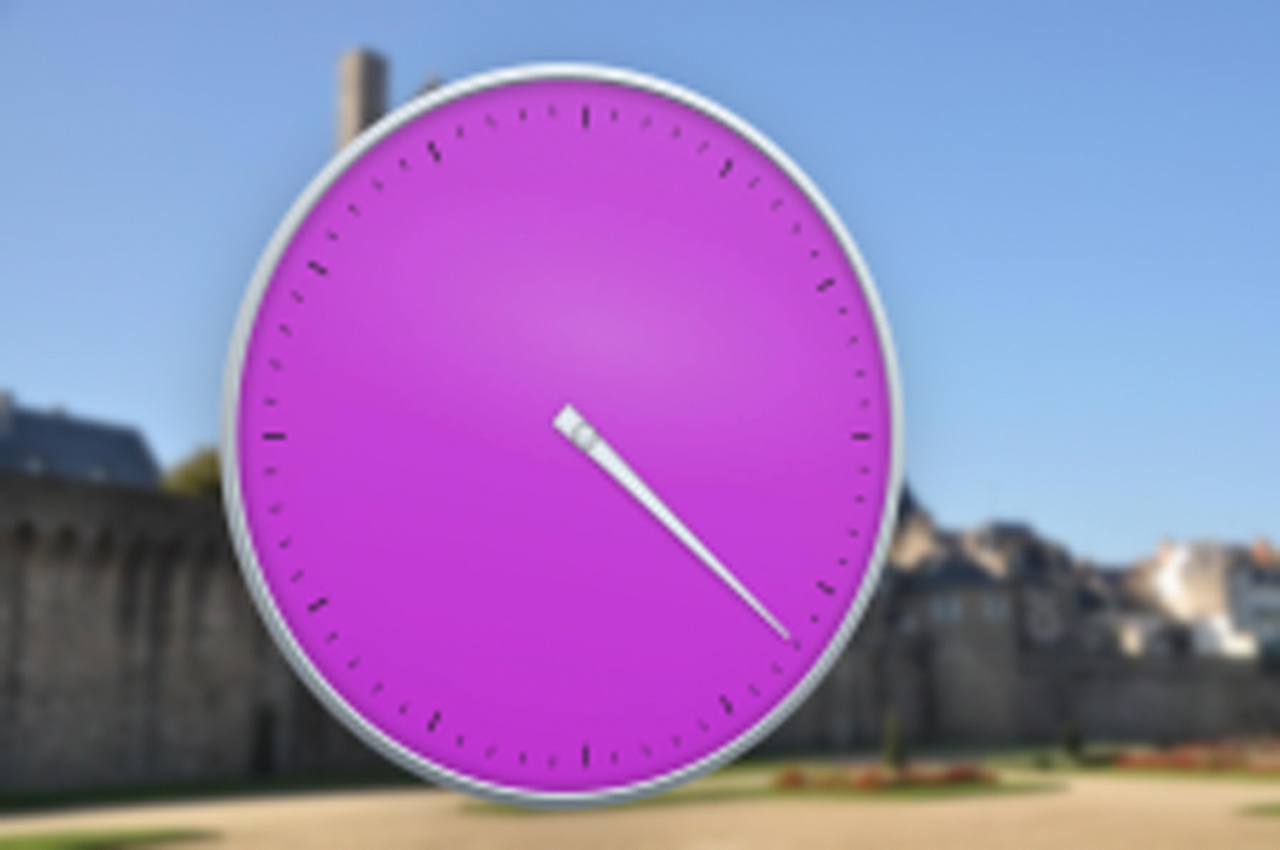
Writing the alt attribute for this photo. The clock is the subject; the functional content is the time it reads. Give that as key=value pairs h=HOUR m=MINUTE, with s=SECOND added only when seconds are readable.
h=4 m=22
